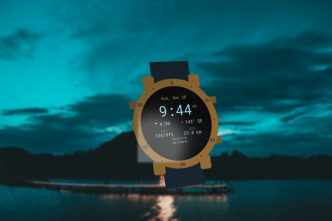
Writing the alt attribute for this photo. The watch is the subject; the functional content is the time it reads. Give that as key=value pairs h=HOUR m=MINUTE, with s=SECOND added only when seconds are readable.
h=9 m=44
